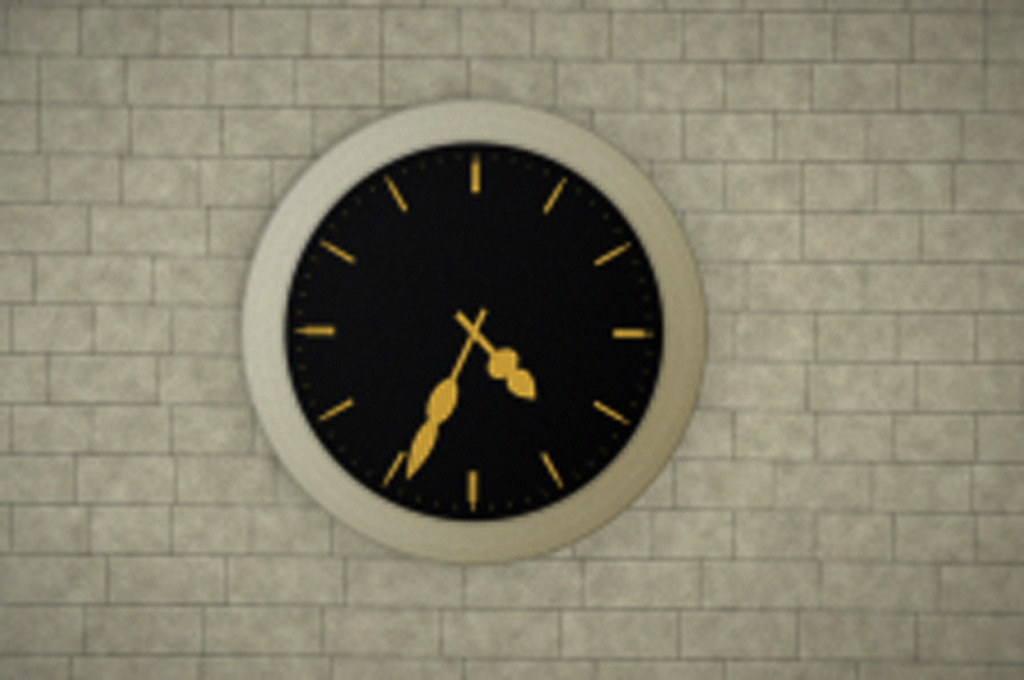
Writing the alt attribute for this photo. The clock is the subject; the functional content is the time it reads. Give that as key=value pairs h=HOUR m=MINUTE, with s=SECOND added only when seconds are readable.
h=4 m=34
